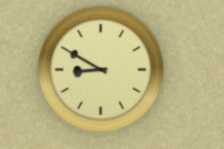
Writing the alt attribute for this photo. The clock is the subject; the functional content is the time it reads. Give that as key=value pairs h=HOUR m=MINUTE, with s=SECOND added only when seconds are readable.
h=8 m=50
